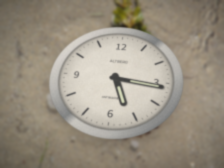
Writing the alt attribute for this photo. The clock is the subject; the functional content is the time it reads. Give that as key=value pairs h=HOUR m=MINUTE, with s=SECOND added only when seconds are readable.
h=5 m=16
